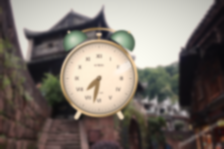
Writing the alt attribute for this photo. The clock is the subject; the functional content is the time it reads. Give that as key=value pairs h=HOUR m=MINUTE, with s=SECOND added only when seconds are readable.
h=7 m=32
